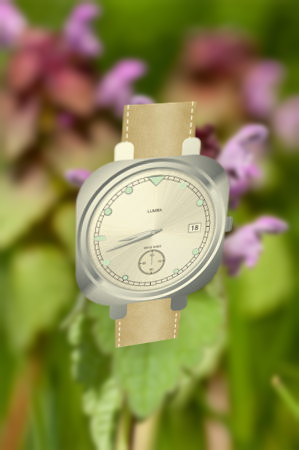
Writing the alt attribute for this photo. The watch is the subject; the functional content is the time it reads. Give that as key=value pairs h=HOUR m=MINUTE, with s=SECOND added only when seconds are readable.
h=8 m=42
